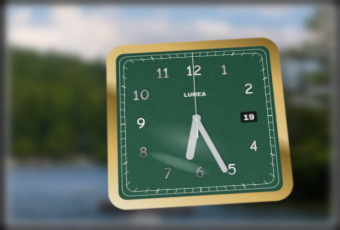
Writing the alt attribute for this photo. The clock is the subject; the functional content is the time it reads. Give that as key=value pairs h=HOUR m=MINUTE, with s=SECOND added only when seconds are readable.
h=6 m=26 s=0
